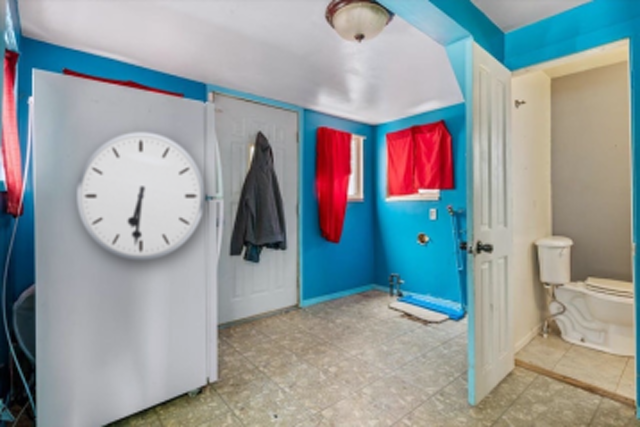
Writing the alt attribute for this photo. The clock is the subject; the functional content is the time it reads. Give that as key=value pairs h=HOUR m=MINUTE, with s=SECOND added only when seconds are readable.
h=6 m=31
